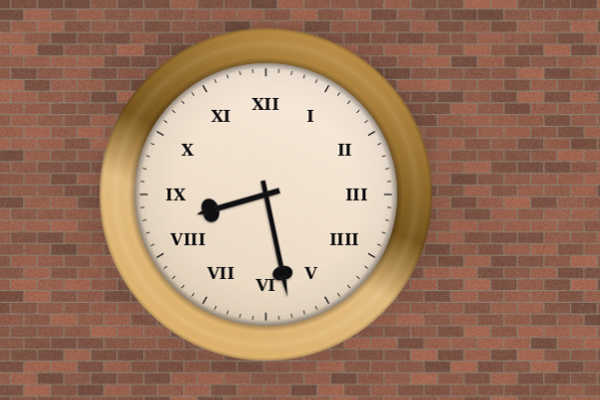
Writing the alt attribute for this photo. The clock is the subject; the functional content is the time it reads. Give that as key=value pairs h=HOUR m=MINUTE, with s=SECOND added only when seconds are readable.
h=8 m=28
